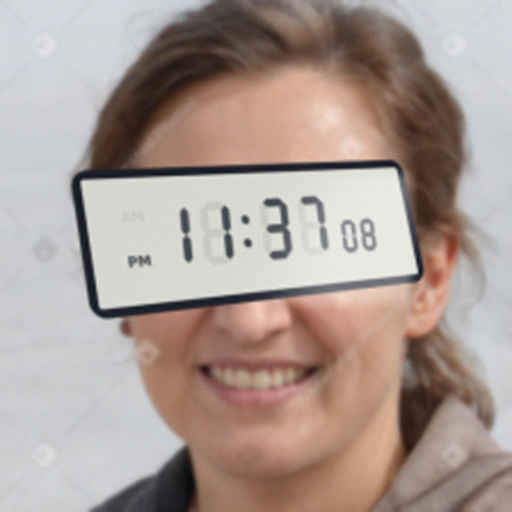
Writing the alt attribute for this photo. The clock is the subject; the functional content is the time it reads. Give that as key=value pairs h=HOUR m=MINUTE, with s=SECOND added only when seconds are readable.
h=11 m=37 s=8
